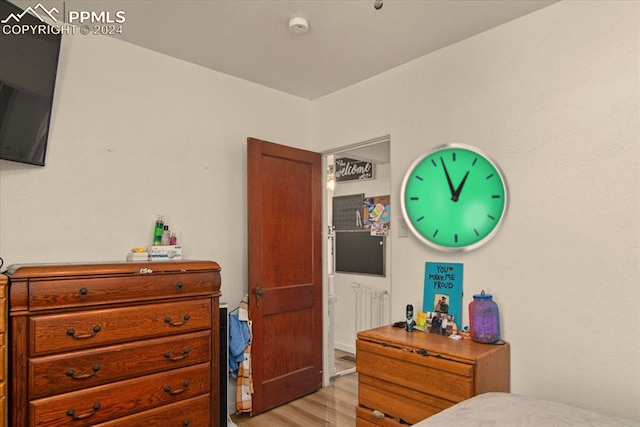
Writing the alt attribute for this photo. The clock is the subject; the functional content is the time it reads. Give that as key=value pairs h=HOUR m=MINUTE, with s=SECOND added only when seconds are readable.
h=12 m=57
